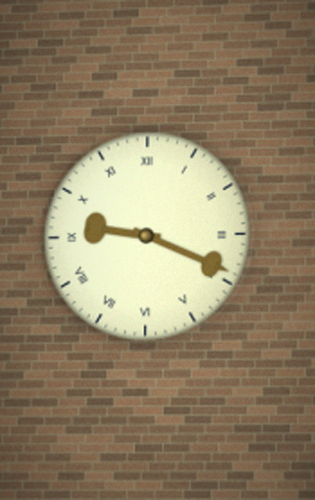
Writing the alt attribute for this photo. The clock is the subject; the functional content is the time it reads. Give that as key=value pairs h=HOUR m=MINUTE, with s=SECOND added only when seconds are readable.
h=9 m=19
